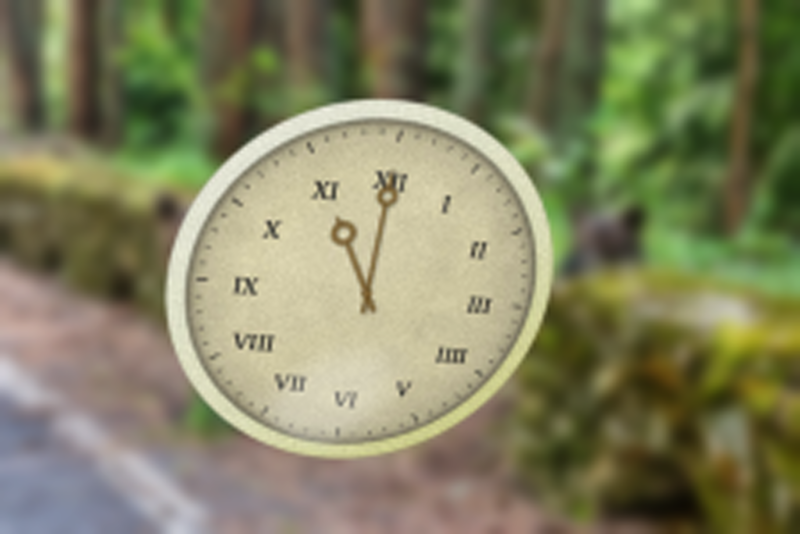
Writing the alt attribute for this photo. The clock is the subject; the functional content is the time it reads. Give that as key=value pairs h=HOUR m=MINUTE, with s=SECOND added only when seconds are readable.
h=11 m=0
